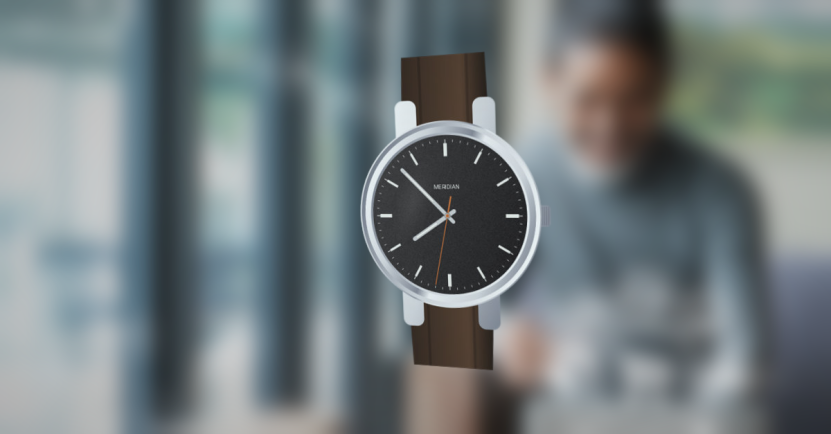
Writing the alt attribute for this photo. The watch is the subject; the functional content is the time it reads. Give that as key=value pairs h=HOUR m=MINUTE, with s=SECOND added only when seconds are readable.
h=7 m=52 s=32
